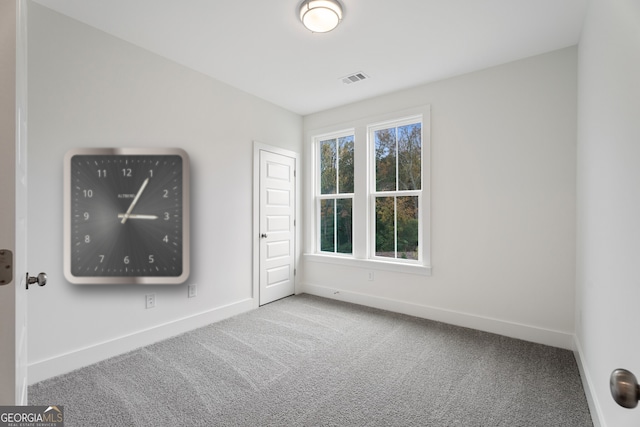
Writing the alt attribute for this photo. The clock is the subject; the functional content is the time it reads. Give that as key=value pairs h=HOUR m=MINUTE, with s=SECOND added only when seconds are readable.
h=3 m=5
